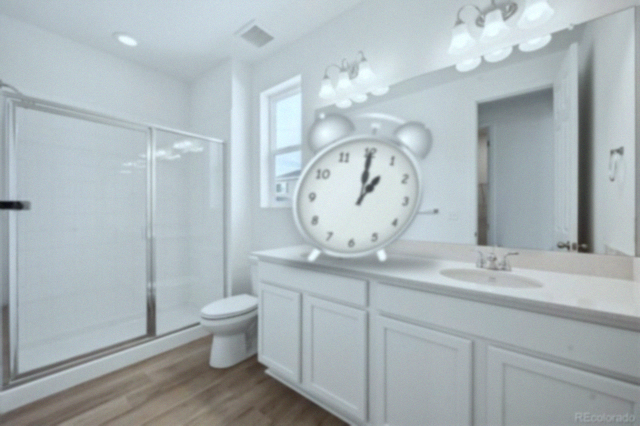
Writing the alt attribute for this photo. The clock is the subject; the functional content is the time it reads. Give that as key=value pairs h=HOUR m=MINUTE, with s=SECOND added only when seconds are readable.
h=1 m=0
